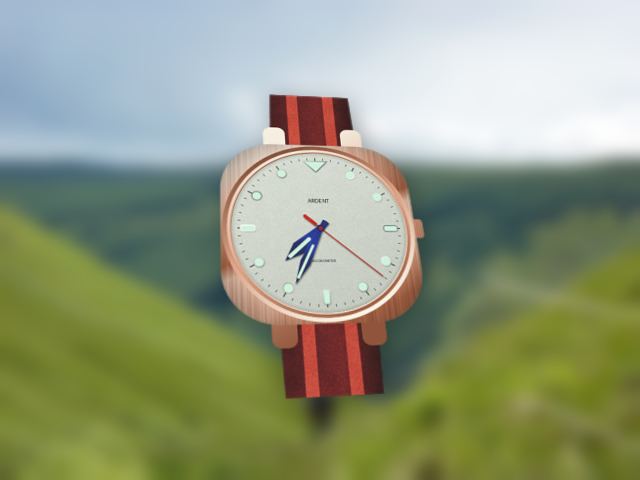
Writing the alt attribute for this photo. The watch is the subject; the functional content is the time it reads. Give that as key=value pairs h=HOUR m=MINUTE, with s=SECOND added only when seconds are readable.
h=7 m=34 s=22
